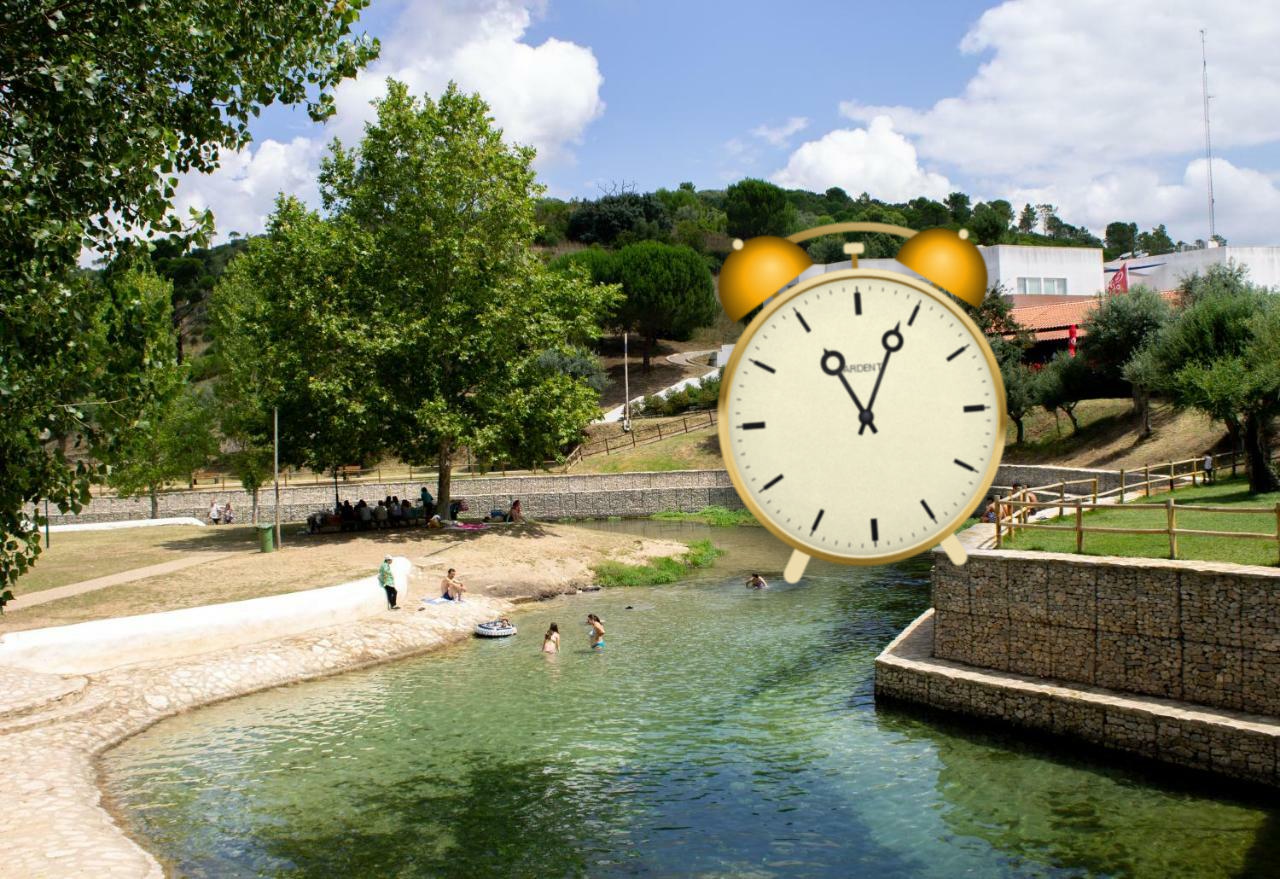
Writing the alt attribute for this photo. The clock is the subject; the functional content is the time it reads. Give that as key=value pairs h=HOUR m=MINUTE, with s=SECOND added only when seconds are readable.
h=11 m=4
